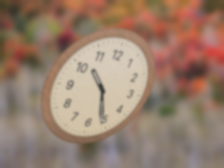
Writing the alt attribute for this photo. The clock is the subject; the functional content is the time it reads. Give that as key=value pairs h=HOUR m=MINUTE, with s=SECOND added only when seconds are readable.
h=10 m=26
